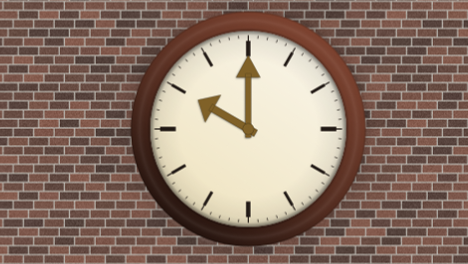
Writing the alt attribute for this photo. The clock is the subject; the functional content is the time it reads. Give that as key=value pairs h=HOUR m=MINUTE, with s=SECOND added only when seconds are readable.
h=10 m=0
